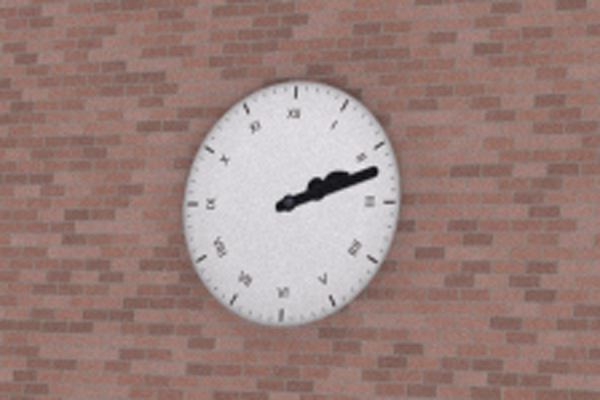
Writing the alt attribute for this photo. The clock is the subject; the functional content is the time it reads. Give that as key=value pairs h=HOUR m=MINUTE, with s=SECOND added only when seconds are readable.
h=2 m=12
